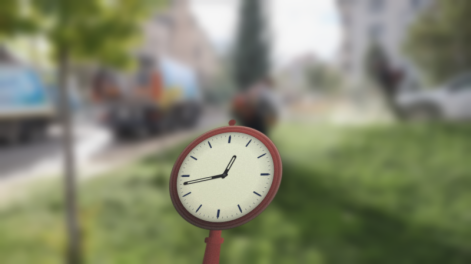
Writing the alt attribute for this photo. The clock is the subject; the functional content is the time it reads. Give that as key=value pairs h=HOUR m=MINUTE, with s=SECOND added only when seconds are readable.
h=12 m=43
